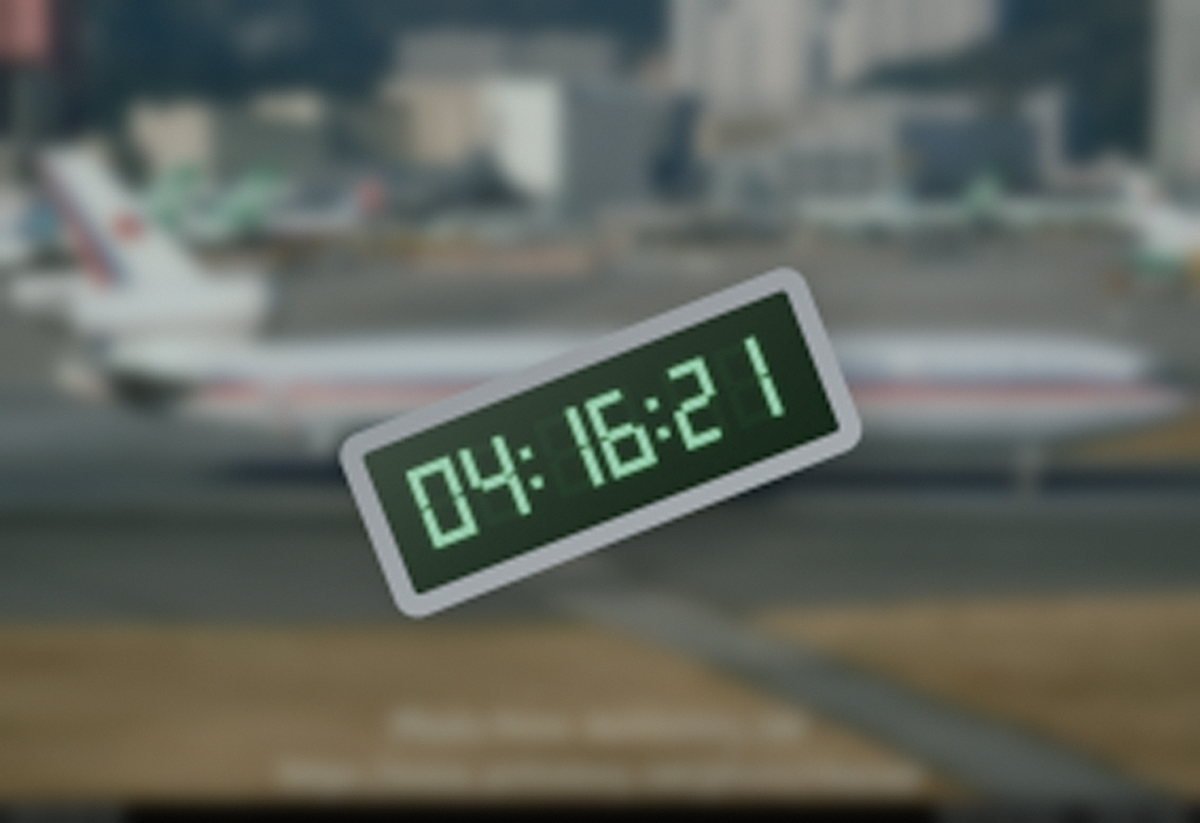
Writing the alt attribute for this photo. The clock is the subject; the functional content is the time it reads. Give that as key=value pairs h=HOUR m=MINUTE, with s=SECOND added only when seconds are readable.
h=4 m=16 s=21
